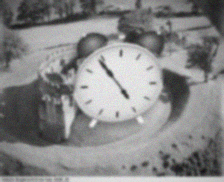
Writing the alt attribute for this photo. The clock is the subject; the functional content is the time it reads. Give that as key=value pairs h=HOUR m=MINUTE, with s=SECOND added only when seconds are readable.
h=4 m=54
